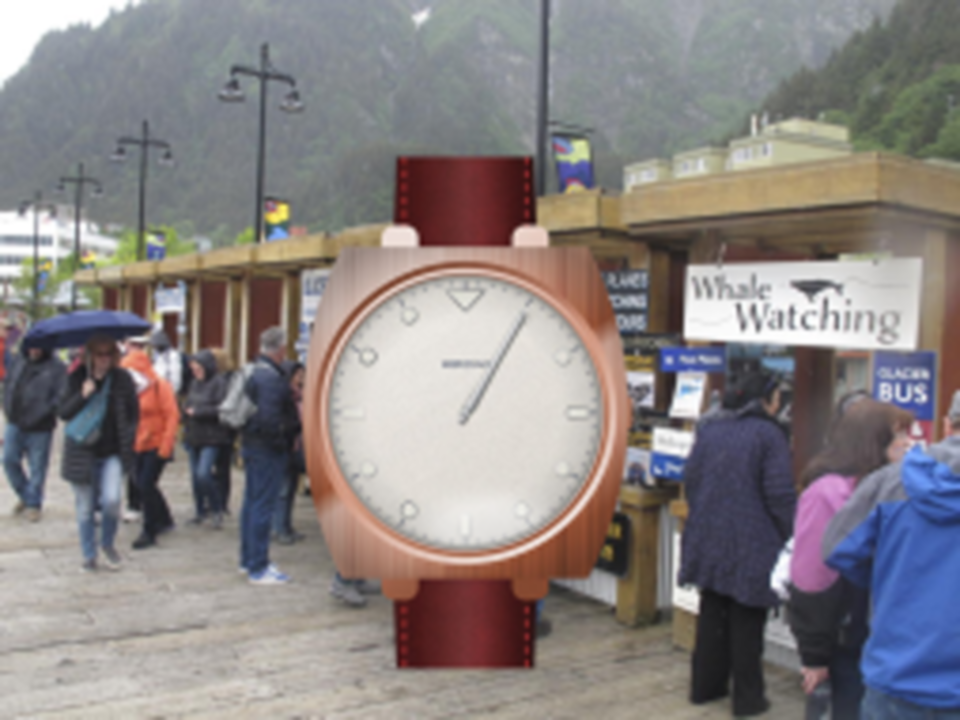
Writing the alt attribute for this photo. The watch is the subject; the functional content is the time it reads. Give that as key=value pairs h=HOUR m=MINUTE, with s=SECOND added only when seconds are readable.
h=1 m=5
